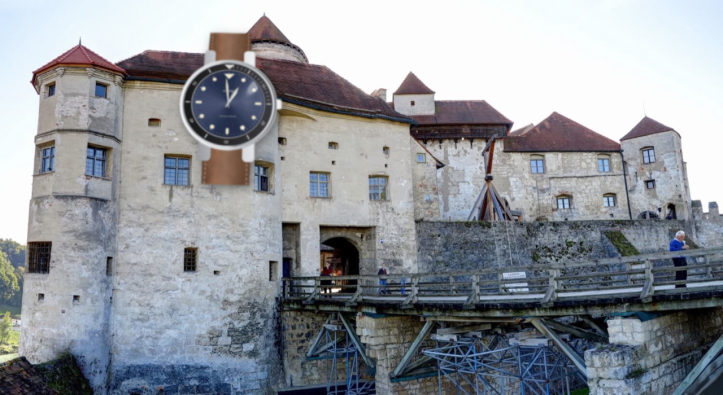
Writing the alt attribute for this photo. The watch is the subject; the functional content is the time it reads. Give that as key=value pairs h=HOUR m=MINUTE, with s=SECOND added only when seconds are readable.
h=12 m=59
